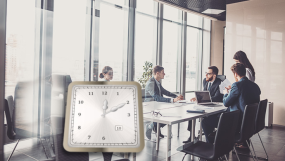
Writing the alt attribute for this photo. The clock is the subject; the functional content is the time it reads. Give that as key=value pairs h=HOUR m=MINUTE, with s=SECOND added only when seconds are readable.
h=12 m=10
